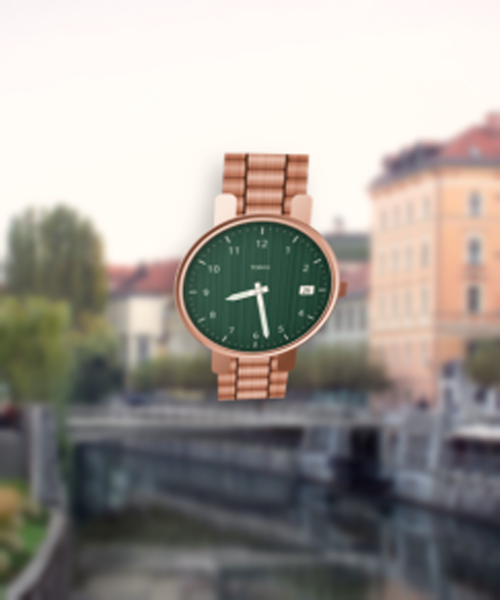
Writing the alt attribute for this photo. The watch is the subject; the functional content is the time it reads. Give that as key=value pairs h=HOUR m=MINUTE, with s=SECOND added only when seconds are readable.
h=8 m=28
